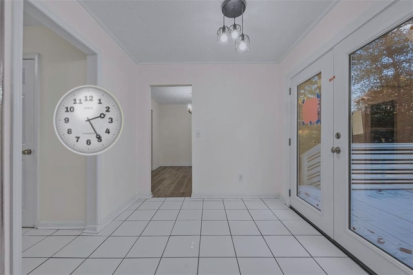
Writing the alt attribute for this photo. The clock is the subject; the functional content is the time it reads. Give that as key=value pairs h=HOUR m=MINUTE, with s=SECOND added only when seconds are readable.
h=2 m=25
